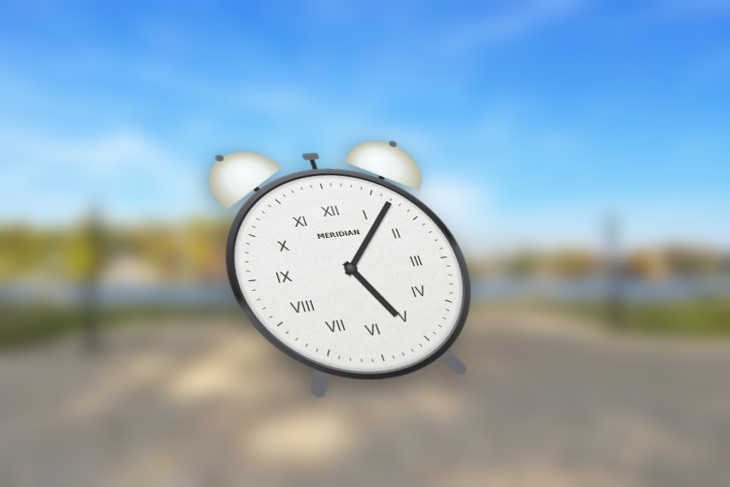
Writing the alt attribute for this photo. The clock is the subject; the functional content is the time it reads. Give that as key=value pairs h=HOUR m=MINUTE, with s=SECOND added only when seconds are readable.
h=5 m=7
